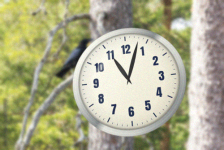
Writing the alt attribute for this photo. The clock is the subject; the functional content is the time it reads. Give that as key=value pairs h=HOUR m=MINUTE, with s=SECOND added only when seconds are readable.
h=11 m=3
